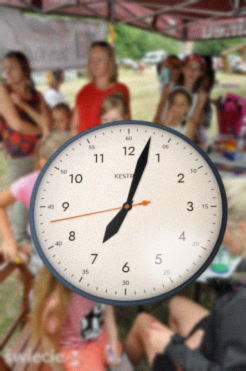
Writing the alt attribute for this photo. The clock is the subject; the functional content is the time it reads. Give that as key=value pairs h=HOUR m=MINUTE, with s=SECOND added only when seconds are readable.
h=7 m=2 s=43
